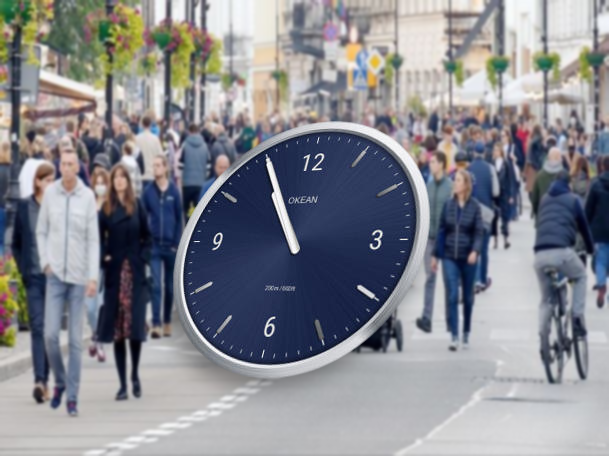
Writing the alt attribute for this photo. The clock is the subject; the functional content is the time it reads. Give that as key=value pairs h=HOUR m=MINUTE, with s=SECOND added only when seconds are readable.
h=10 m=55
